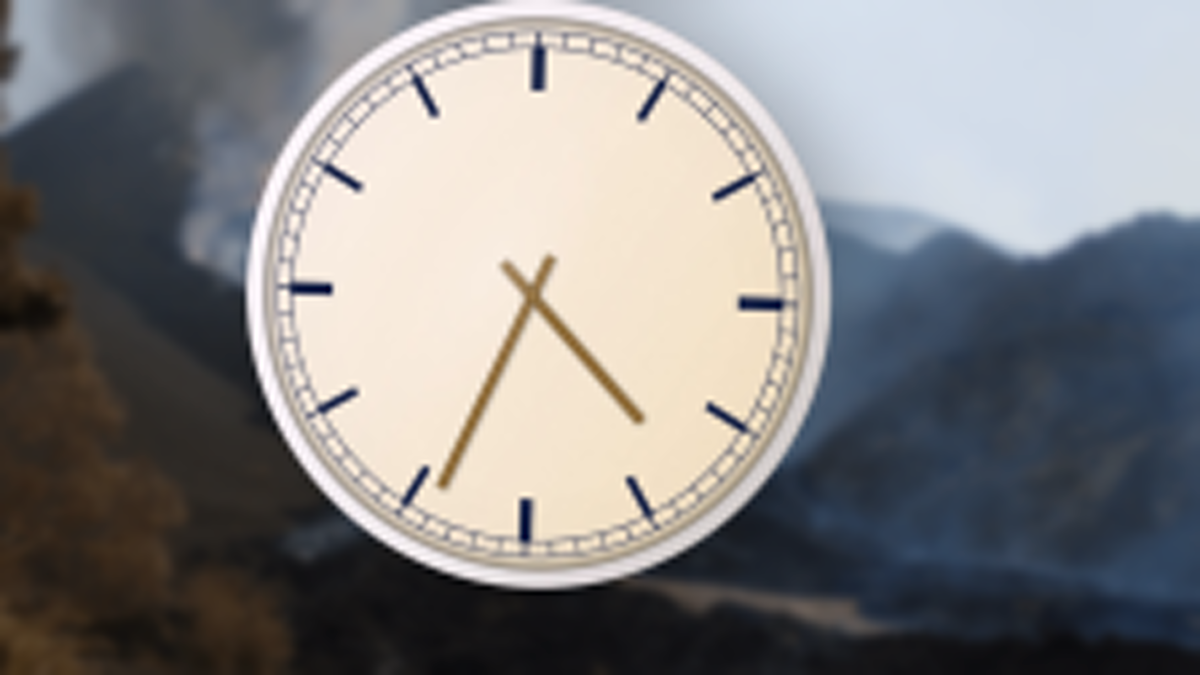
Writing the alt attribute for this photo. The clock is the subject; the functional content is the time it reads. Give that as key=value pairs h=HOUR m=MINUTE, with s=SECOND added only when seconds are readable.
h=4 m=34
